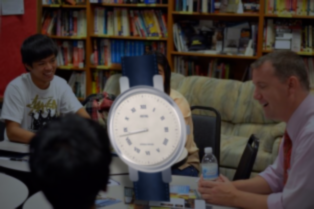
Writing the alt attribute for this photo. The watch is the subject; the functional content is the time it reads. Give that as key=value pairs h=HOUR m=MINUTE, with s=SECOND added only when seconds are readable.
h=8 m=43
